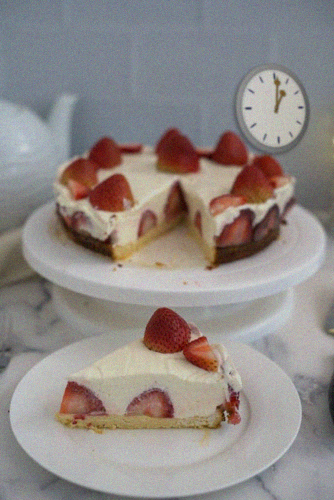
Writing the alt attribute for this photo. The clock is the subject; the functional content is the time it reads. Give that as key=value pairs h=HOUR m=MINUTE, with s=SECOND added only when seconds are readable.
h=1 m=1
